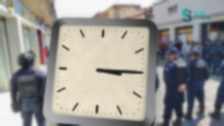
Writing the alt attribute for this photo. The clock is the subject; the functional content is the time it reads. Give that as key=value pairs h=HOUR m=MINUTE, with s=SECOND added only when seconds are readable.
h=3 m=15
